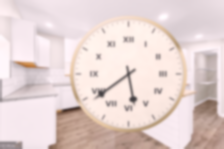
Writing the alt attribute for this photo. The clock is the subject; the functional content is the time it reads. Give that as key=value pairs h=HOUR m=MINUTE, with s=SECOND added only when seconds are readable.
h=5 m=39
